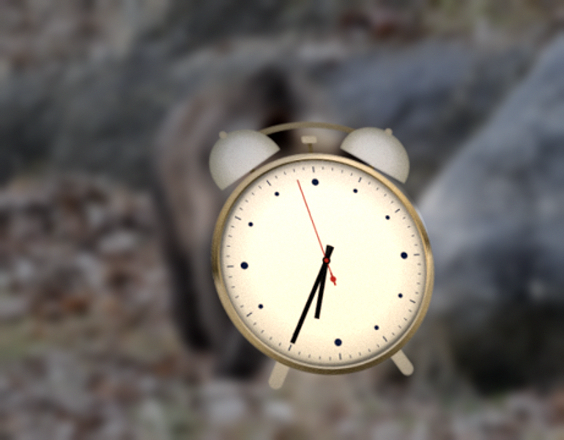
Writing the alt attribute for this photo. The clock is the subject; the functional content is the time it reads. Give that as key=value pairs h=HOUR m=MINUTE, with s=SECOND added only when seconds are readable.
h=6 m=34 s=58
